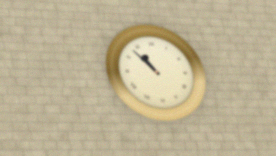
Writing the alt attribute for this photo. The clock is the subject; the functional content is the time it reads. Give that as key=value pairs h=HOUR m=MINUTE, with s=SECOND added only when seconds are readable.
h=10 m=53
